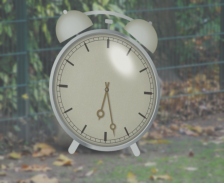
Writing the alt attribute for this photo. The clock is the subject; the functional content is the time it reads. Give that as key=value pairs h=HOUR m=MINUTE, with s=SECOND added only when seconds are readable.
h=6 m=28
